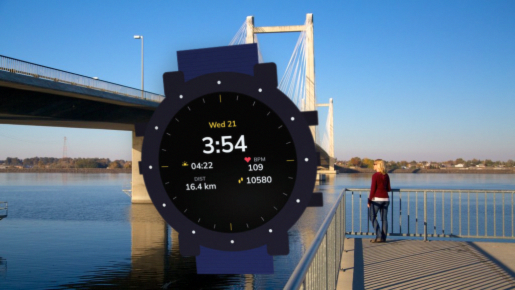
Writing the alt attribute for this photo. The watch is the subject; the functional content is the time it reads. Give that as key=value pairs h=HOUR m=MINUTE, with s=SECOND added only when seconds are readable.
h=3 m=54
